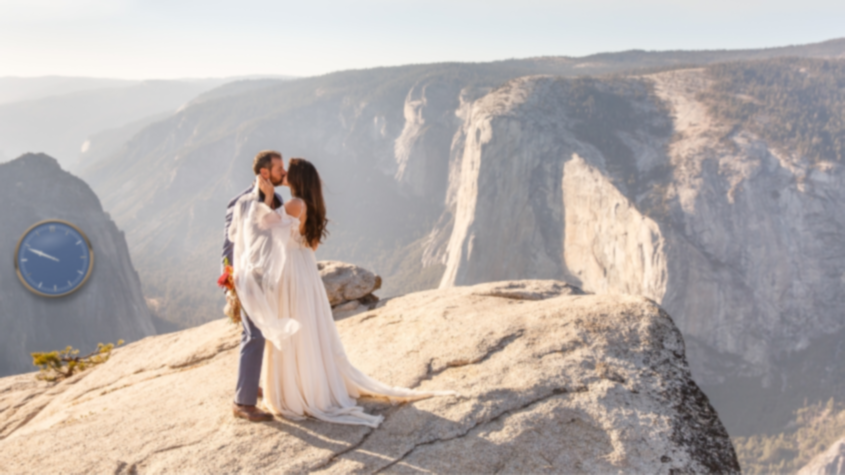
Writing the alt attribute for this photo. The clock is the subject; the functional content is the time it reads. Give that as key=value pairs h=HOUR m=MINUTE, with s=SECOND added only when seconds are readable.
h=9 m=49
